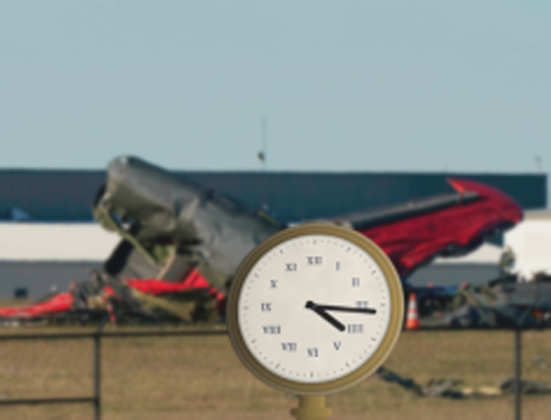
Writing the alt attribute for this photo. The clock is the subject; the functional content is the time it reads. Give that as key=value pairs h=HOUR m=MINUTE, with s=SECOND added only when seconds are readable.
h=4 m=16
